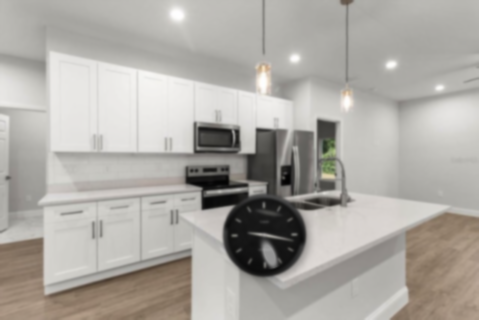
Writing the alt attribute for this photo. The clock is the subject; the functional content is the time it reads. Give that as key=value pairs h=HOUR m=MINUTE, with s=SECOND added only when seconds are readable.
h=9 m=17
